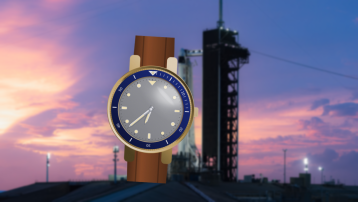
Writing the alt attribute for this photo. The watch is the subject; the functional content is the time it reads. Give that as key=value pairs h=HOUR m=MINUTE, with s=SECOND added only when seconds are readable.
h=6 m=38
